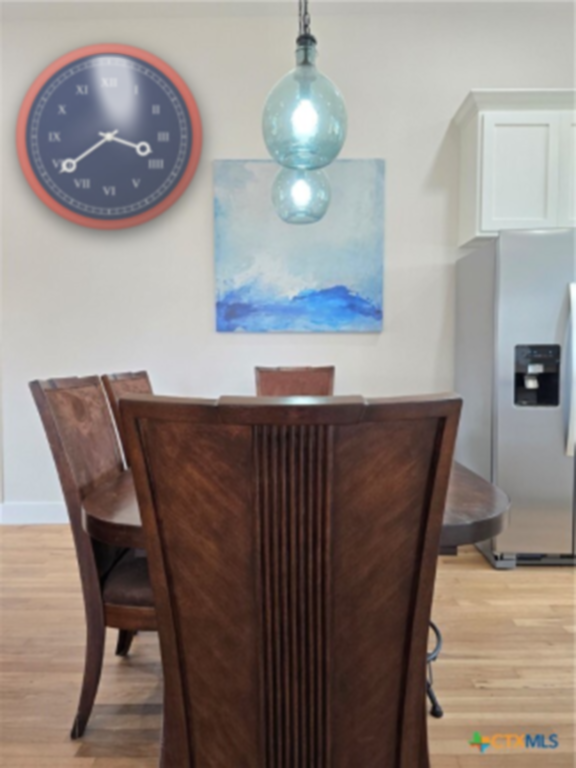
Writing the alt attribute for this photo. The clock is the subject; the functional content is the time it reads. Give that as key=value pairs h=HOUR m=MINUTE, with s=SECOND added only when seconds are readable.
h=3 m=39
